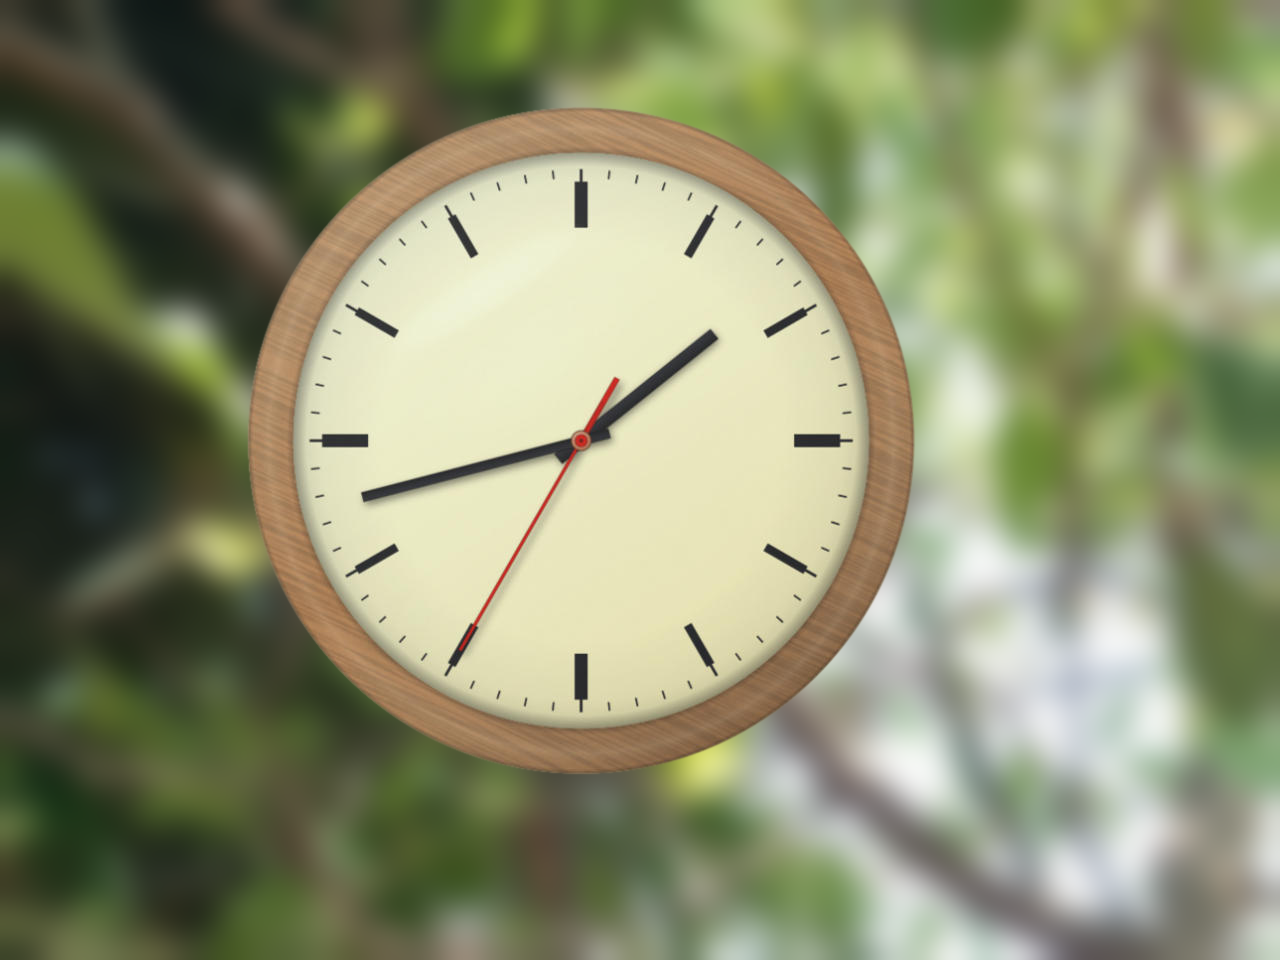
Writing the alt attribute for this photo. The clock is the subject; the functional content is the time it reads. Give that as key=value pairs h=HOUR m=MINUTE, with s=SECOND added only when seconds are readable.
h=1 m=42 s=35
